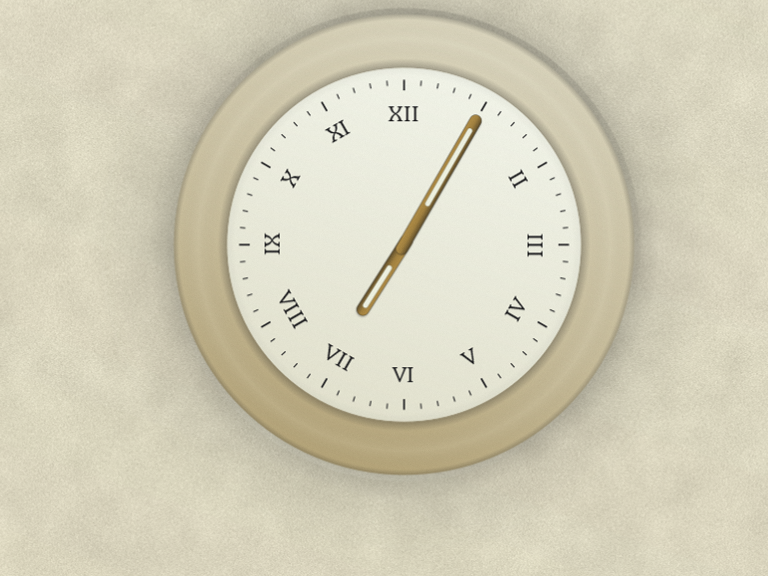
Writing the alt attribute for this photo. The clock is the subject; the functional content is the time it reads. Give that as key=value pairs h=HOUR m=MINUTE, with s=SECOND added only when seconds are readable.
h=7 m=5
